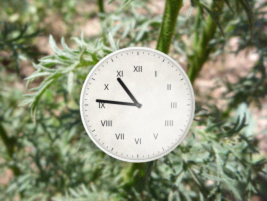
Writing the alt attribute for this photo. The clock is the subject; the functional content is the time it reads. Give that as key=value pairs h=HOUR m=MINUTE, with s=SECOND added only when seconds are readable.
h=10 m=46
